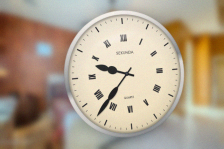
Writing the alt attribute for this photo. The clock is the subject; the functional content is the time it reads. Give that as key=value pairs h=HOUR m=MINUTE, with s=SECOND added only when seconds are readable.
h=9 m=37
